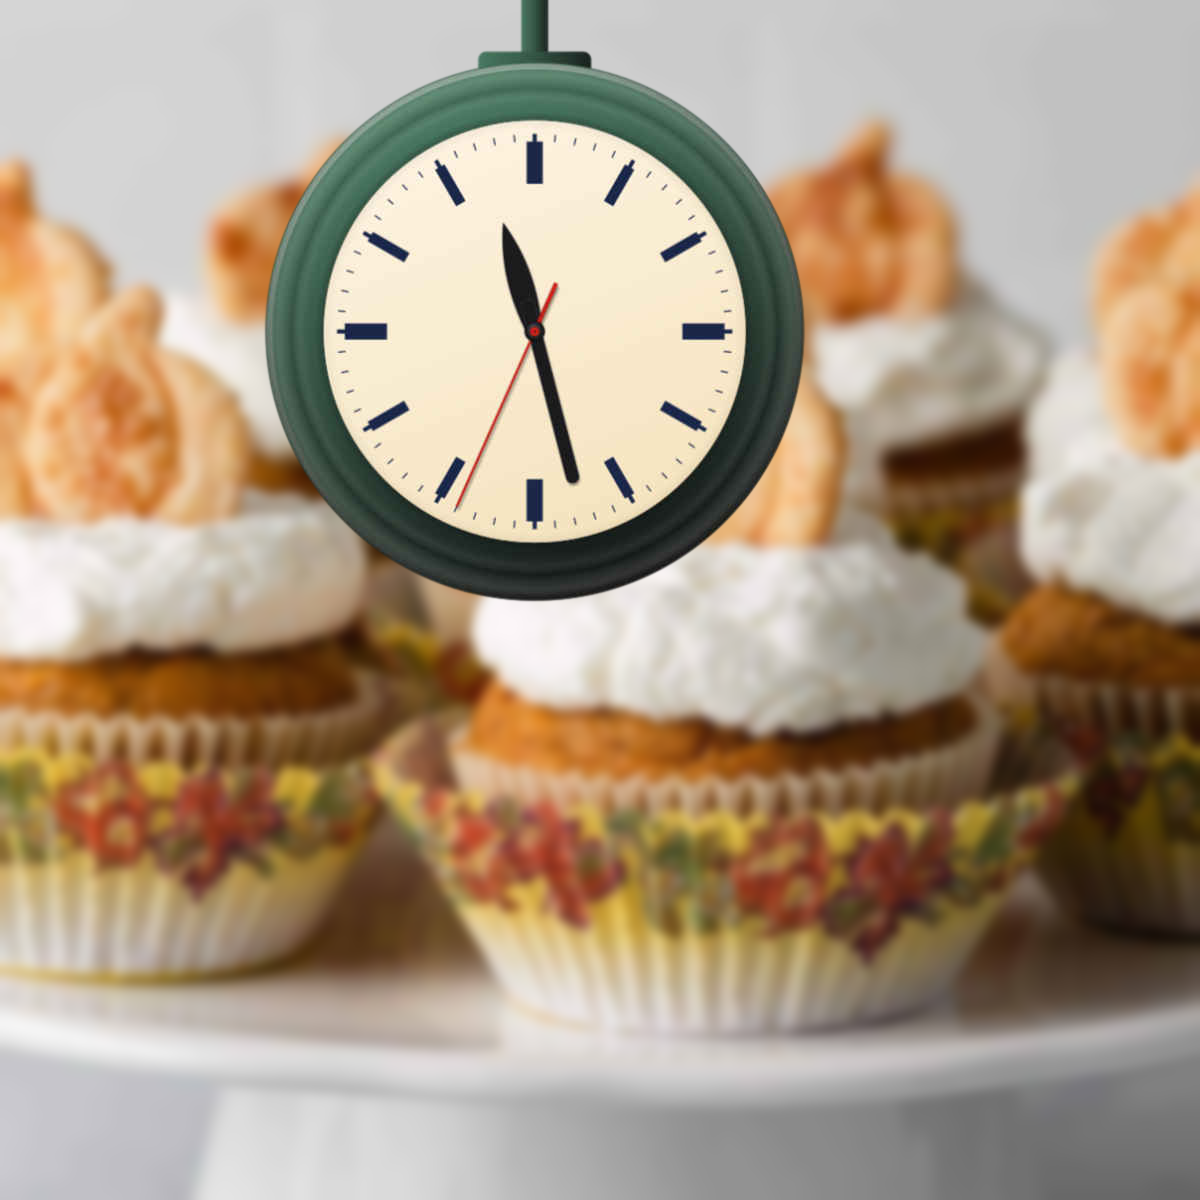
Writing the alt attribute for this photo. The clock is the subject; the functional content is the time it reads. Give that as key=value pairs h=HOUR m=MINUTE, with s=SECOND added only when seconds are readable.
h=11 m=27 s=34
